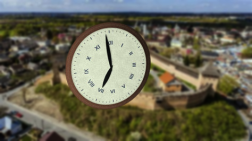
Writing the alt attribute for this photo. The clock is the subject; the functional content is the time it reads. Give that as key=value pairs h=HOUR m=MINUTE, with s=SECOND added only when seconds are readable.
h=6 m=59
